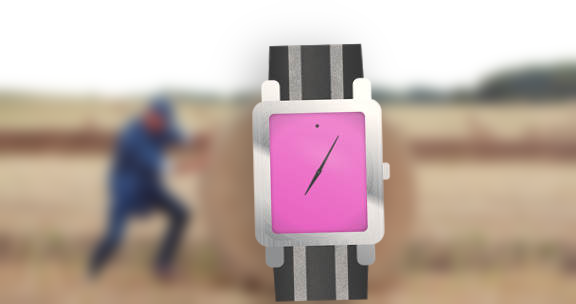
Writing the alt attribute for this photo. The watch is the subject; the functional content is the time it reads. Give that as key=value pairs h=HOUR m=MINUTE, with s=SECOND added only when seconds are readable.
h=7 m=5
